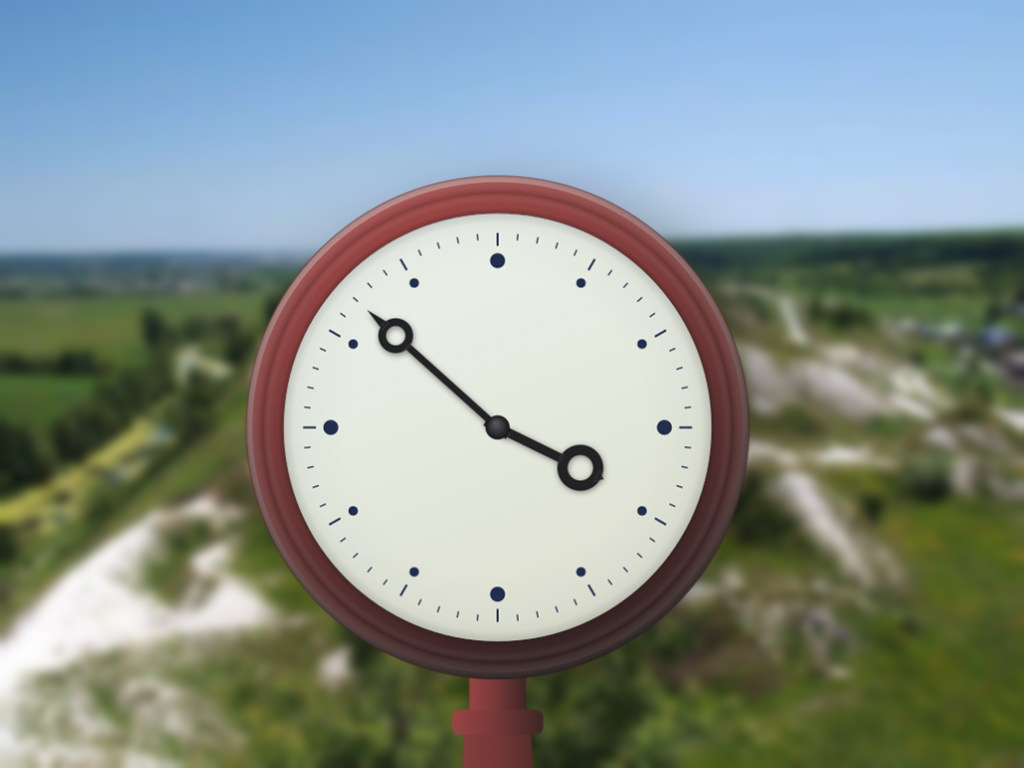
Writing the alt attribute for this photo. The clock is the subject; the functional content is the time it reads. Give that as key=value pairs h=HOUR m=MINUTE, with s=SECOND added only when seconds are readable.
h=3 m=52
